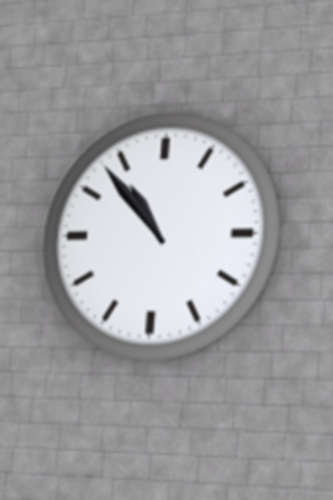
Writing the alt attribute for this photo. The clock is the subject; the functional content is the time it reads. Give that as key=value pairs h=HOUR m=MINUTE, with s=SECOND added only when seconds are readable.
h=10 m=53
